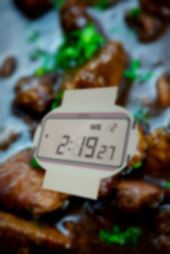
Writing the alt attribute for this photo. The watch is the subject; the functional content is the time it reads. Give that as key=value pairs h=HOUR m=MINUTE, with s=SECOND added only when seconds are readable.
h=2 m=19 s=27
